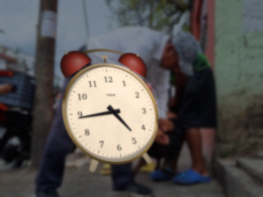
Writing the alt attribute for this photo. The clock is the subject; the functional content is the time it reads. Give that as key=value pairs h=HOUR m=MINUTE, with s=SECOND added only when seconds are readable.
h=4 m=44
